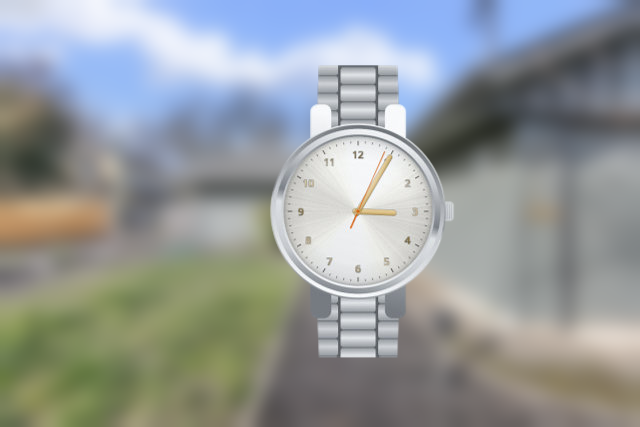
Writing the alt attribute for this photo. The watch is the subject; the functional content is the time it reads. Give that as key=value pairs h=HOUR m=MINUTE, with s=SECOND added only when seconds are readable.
h=3 m=5 s=4
